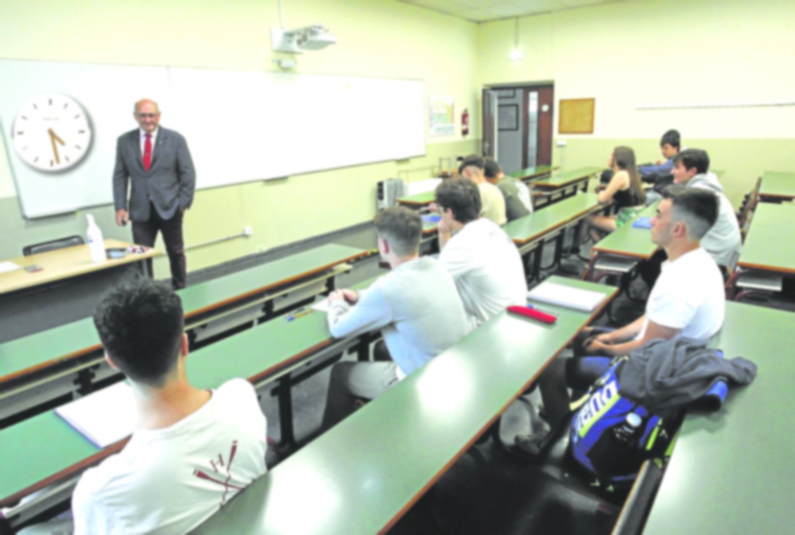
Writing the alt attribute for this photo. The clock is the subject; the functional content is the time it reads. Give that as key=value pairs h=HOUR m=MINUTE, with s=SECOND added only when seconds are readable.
h=4 m=28
